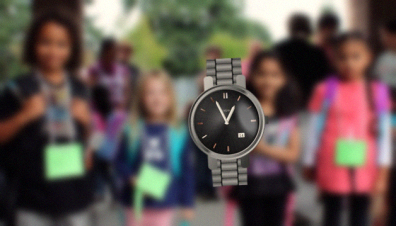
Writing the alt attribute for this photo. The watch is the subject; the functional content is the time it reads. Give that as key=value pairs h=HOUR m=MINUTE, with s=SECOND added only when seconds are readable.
h=12 m=56
